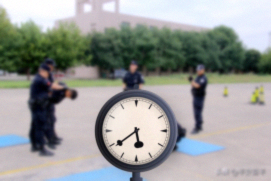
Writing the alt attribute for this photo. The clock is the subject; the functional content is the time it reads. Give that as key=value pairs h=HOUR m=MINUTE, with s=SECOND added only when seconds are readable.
h=5 m=39
